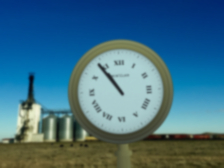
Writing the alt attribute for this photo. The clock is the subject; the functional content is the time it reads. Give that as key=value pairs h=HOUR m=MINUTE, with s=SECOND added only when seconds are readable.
h=10 m=54
